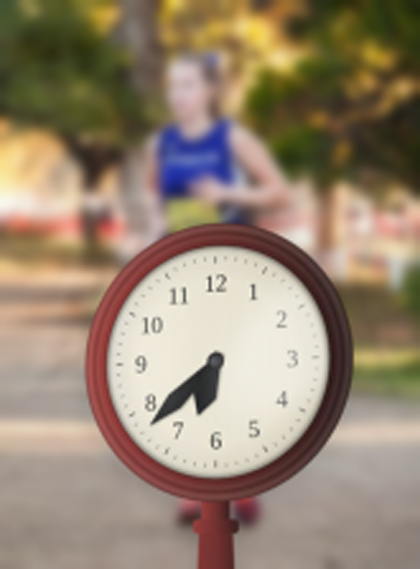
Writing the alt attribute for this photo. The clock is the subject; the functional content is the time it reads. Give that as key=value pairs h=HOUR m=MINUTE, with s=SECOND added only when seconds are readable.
h=6 m=38
